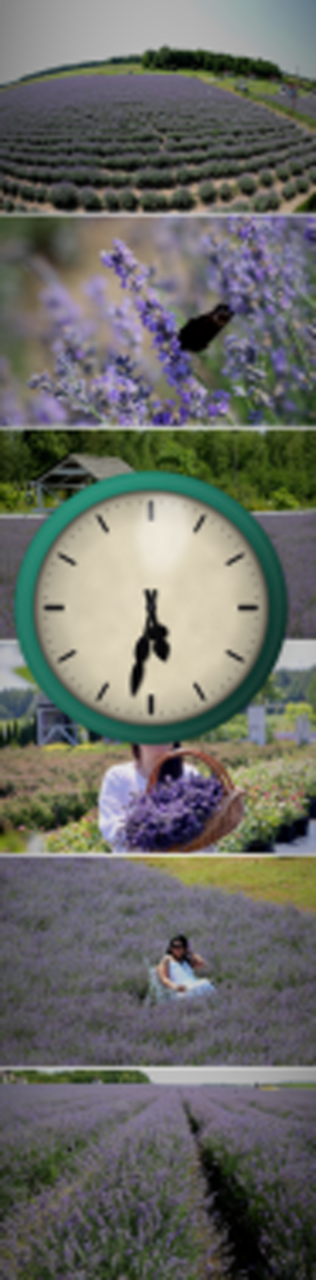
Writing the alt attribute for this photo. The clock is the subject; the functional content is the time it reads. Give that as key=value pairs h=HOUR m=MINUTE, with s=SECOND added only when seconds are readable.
h=5 m=32
